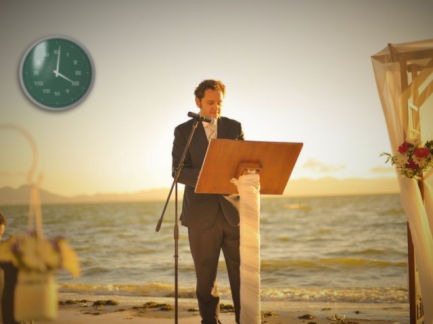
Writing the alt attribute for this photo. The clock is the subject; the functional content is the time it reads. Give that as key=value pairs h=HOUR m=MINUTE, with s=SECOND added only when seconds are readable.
h=4 m=1
